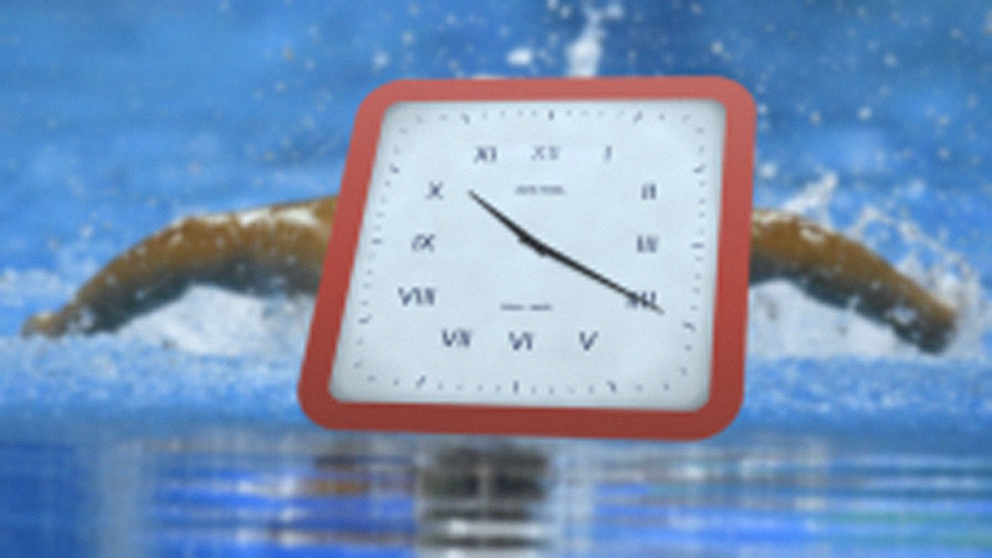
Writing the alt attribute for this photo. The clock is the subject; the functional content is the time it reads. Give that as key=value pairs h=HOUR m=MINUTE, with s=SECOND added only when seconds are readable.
h=10 m=20
